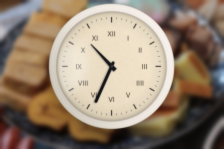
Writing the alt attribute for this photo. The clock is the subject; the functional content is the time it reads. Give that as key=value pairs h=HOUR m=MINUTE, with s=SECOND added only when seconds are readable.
h=10 m=34
